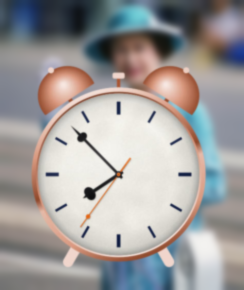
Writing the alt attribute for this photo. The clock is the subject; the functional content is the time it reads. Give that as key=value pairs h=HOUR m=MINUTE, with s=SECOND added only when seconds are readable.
h=7 m=52 s=36
